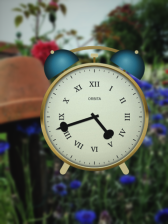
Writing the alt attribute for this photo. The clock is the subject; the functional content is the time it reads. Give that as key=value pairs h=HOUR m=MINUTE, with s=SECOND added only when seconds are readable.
h=4 m=42
